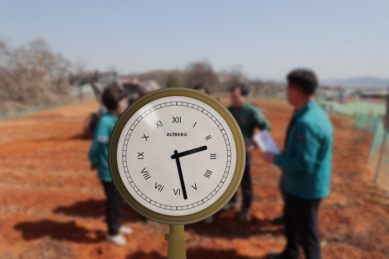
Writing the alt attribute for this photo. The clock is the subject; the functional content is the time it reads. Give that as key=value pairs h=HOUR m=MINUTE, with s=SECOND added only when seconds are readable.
h=2 m=28
